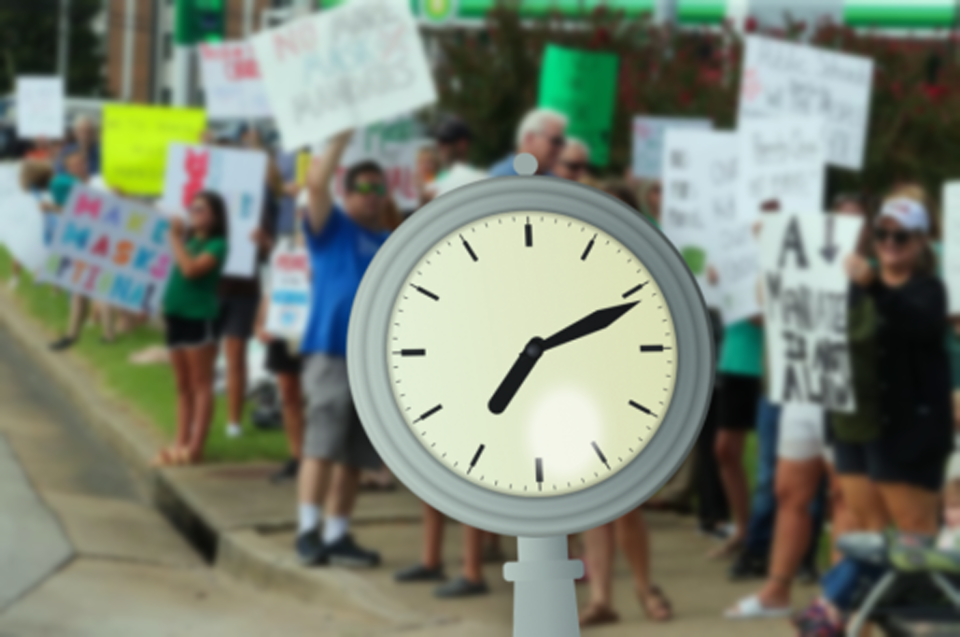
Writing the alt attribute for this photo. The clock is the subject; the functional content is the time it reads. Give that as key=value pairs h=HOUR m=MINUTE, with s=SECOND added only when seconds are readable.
h=7 m=11
